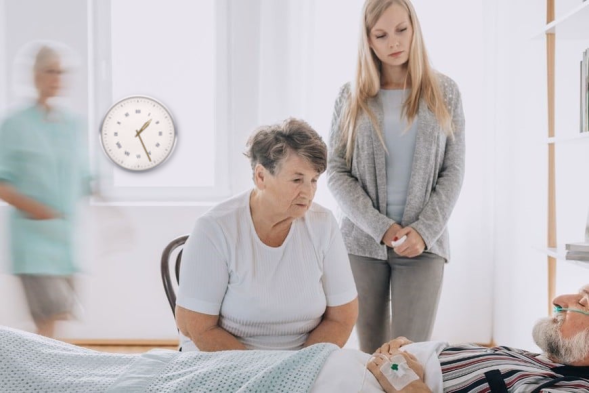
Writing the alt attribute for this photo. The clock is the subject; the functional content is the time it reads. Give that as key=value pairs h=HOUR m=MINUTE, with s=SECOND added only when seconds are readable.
h=1 m=26
